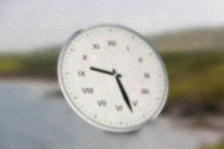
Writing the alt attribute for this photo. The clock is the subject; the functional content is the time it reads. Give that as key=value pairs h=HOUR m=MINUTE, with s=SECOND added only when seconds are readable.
h=9 m=27
